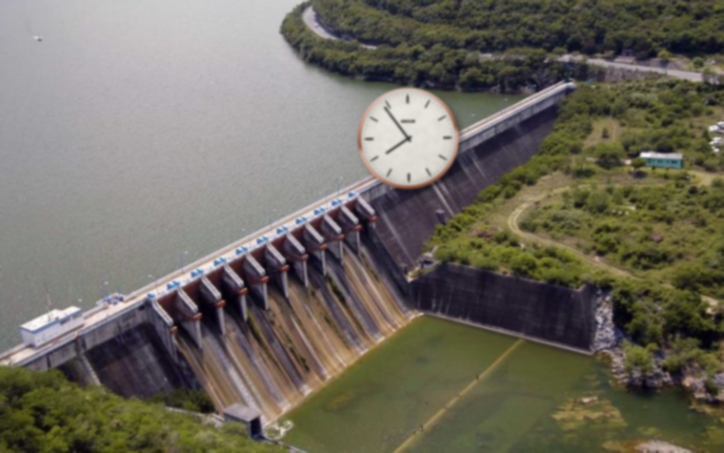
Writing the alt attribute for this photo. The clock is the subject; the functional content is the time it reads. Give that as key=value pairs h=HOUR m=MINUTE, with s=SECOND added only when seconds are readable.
h=7 m=54
